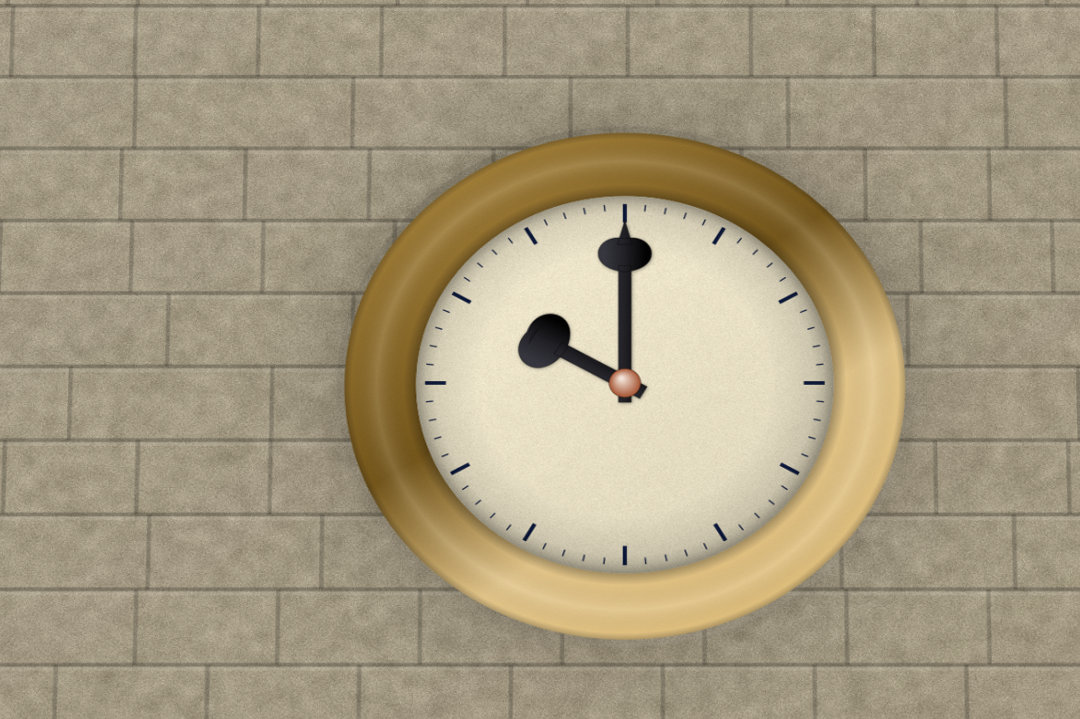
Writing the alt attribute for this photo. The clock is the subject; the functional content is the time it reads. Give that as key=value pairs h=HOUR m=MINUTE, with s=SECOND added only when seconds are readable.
h=10 m=0
